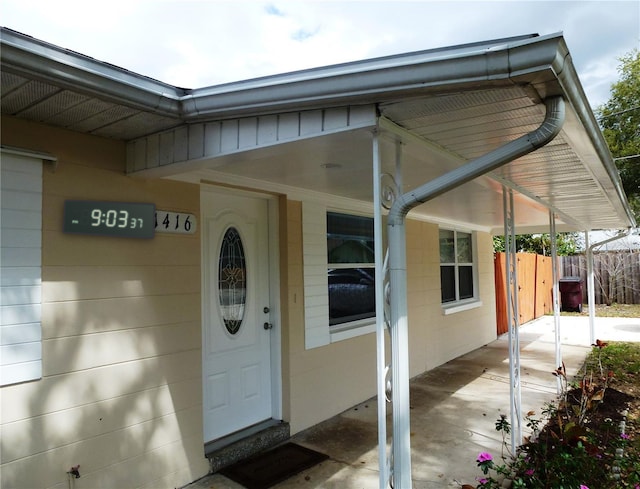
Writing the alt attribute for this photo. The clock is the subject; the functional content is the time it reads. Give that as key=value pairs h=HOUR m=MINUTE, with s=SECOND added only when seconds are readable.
h=9 m=3 s=37
